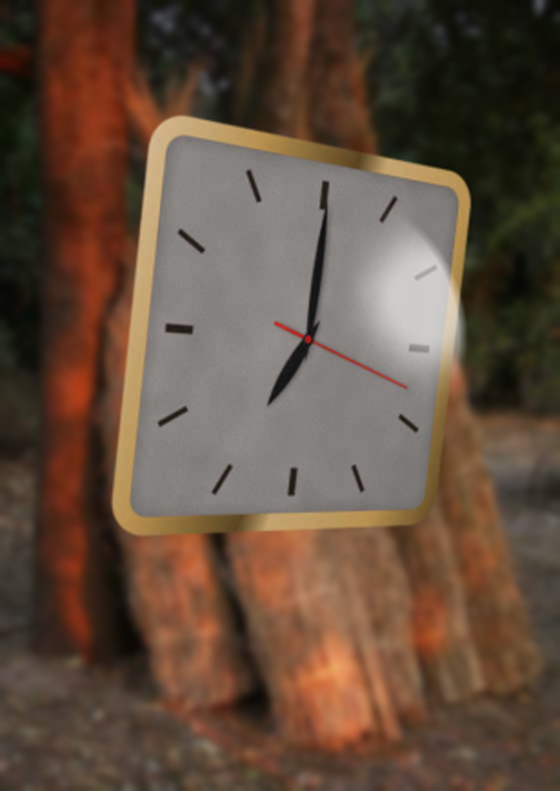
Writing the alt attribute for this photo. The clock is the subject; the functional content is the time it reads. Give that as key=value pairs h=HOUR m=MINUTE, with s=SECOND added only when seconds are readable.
h=7 m=0 s=18
